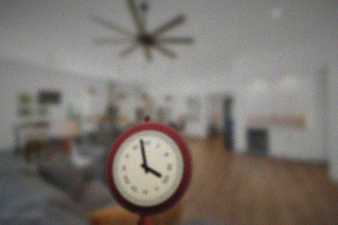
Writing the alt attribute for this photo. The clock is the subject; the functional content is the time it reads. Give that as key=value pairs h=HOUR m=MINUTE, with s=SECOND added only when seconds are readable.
h=3 m=58
